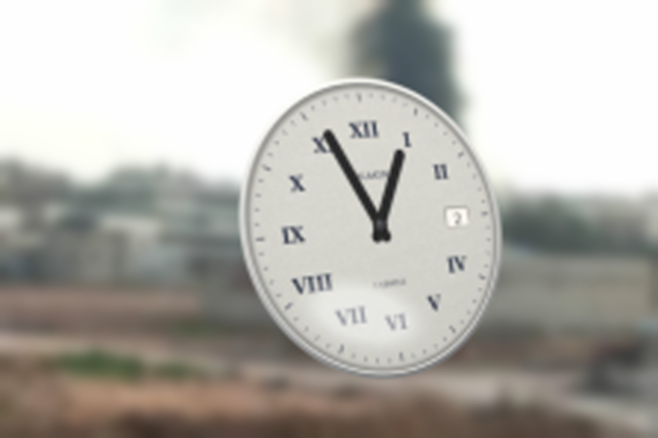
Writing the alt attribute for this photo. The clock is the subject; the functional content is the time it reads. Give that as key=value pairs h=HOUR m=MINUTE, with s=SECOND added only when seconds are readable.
h=12 m=56
